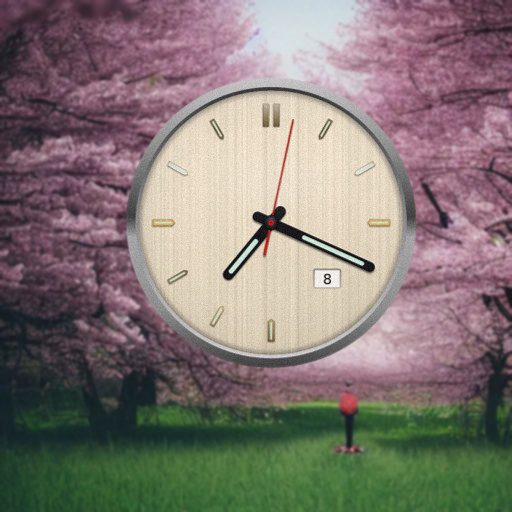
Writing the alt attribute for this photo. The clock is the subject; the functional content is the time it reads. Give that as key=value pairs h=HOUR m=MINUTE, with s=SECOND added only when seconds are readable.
h=7 m=19 s=2
